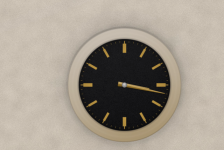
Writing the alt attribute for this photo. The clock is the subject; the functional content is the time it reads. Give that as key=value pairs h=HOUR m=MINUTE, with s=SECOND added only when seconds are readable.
h=3 m=17
